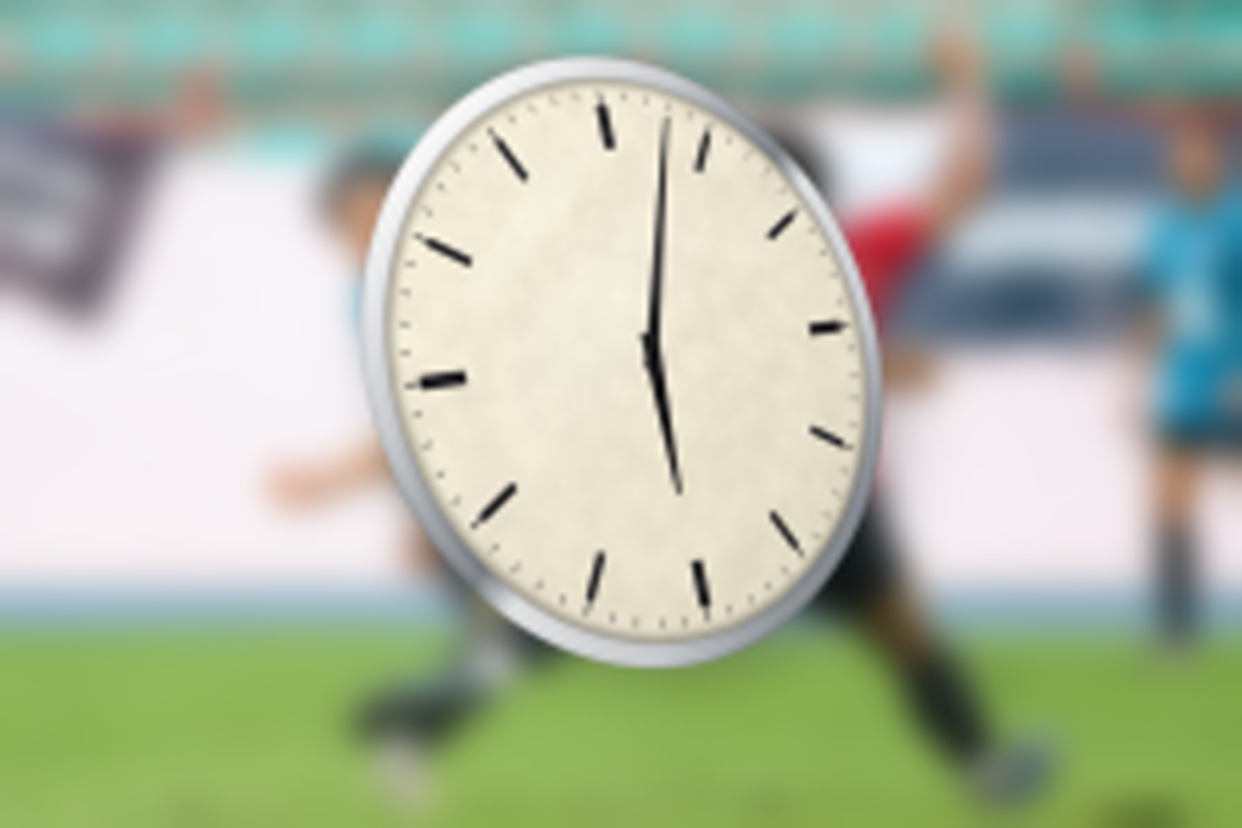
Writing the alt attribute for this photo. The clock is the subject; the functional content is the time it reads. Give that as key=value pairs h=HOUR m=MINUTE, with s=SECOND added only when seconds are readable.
h=6 m=3
